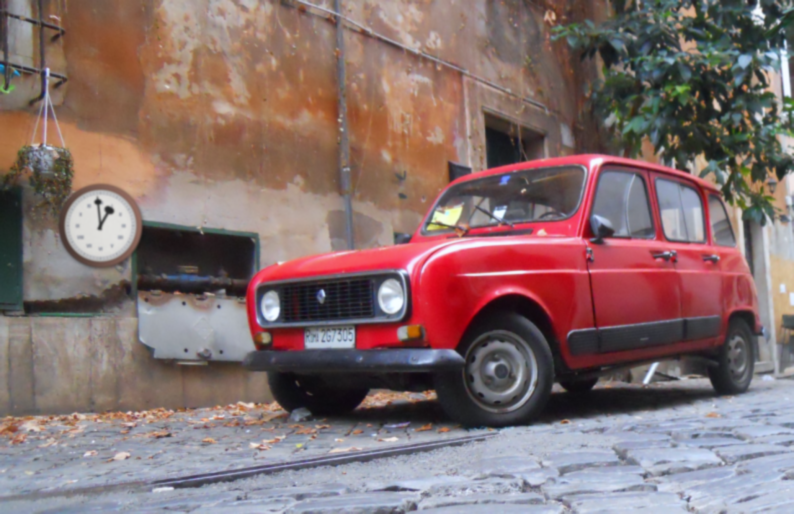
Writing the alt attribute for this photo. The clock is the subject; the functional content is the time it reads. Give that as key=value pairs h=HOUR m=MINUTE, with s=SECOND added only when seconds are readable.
h=12 m=59
